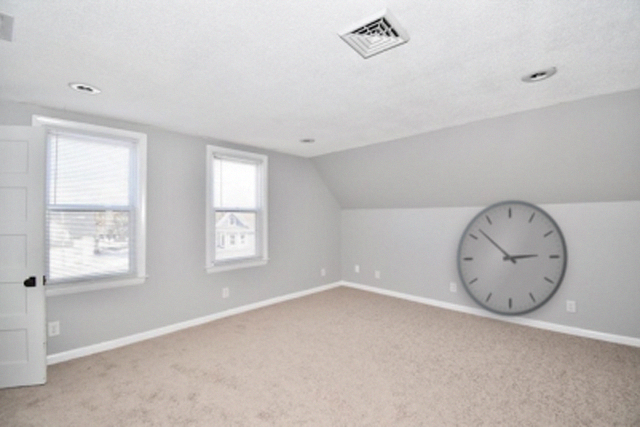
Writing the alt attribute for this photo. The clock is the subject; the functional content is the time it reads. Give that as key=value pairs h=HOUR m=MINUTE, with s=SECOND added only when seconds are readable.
h=2 m=52
